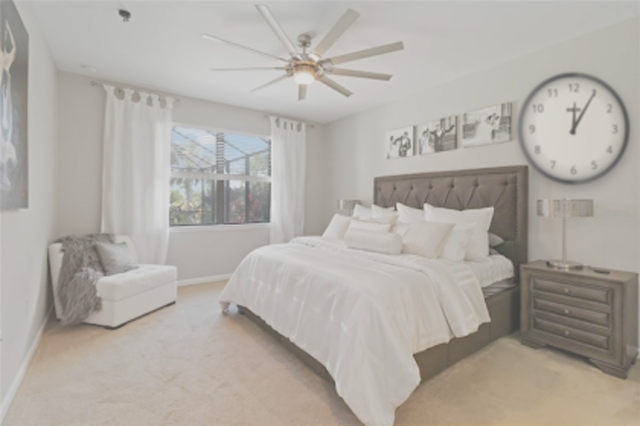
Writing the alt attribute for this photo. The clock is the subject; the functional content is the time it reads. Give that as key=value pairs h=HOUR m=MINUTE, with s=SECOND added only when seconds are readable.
h=12 m=5
